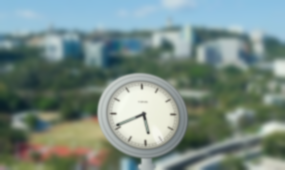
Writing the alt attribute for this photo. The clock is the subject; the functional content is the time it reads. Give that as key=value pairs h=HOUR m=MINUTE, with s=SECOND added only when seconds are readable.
h=5 m=41
